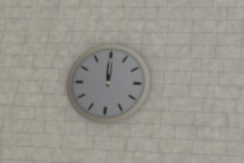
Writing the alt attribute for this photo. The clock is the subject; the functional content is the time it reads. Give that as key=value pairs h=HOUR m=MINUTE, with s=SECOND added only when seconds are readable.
h=12 m=0
